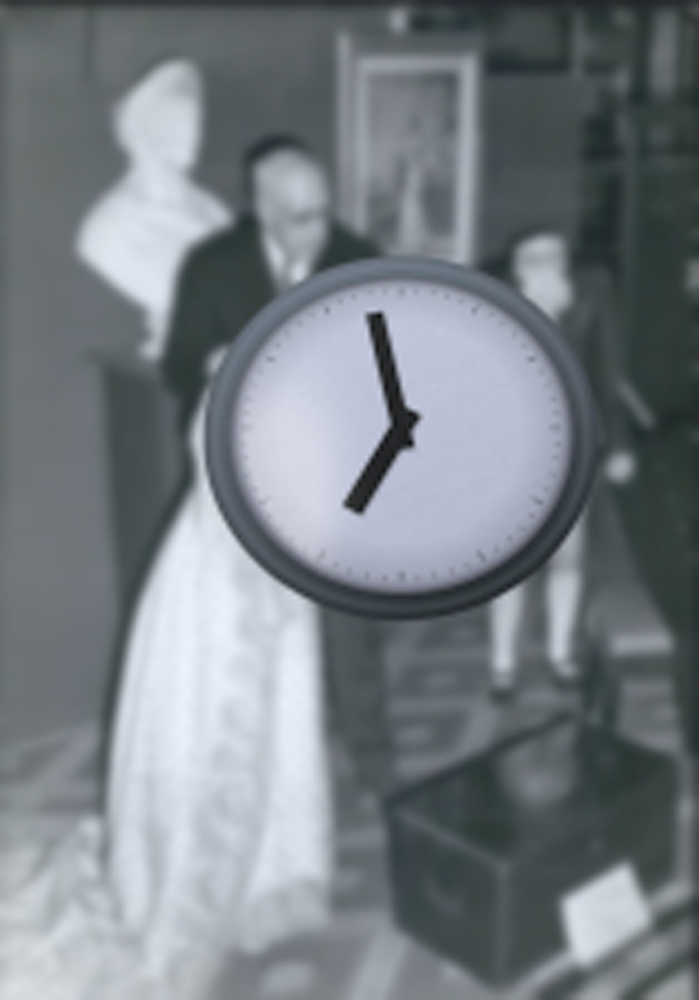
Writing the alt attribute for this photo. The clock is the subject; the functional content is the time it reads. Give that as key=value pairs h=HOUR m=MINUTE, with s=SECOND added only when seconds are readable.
h=6 m=58
